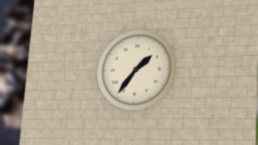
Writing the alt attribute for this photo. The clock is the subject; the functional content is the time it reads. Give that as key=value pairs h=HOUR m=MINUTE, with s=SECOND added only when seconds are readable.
h=1 m=36
